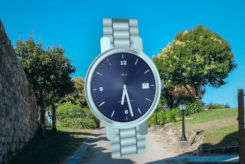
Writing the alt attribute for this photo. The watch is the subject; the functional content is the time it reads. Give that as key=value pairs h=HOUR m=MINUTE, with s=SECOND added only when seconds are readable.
h=6 m=28
